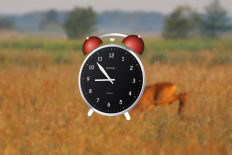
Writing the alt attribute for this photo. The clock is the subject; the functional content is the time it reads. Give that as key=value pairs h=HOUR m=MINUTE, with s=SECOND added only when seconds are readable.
h=8 m=53
